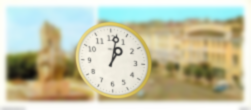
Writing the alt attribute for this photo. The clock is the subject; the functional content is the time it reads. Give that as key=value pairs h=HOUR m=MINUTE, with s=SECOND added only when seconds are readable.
h=1 m=2
